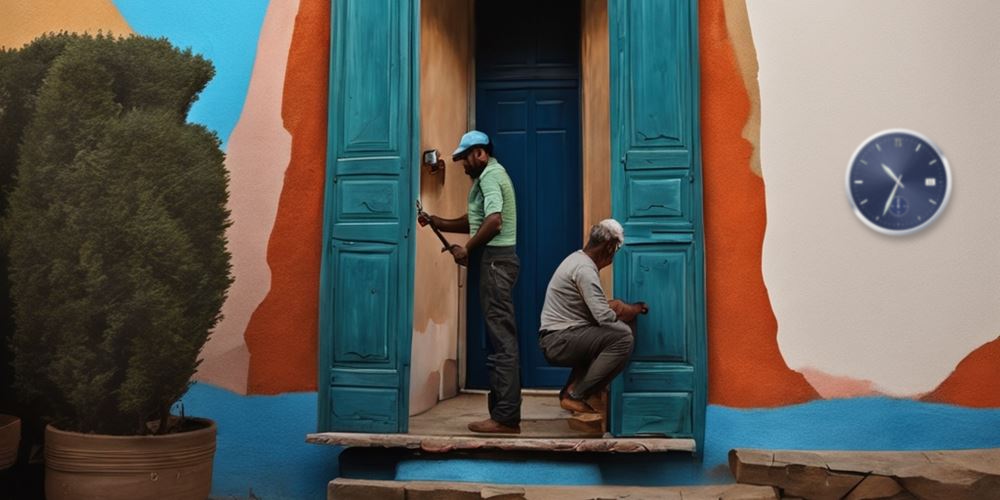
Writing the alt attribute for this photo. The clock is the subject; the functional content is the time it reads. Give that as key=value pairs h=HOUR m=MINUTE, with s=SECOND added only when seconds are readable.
h=10 m=34
